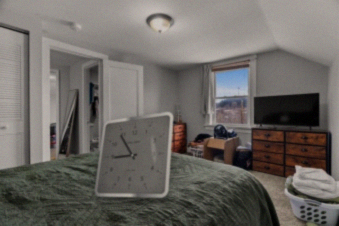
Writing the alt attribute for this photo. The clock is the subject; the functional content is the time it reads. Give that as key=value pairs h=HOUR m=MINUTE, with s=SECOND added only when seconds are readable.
h=8 m=54
